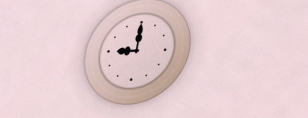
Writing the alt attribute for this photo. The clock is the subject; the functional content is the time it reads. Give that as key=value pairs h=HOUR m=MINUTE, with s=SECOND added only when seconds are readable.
h=9 m=0
